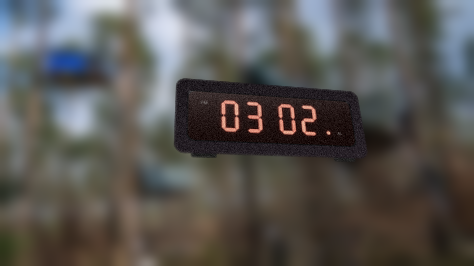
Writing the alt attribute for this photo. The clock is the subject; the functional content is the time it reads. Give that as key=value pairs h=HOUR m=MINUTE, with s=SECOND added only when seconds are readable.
h=3 m=2
